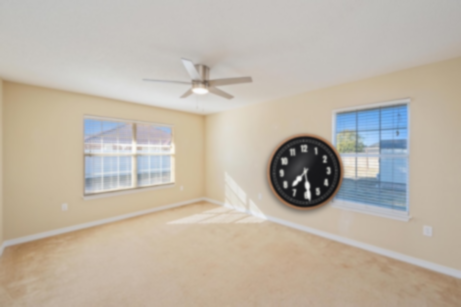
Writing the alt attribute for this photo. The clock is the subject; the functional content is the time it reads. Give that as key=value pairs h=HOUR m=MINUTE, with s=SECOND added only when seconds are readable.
h=7 m=29
